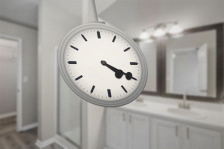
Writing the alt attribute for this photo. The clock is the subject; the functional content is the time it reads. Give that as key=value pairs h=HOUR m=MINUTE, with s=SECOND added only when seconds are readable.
h=4 m=20
